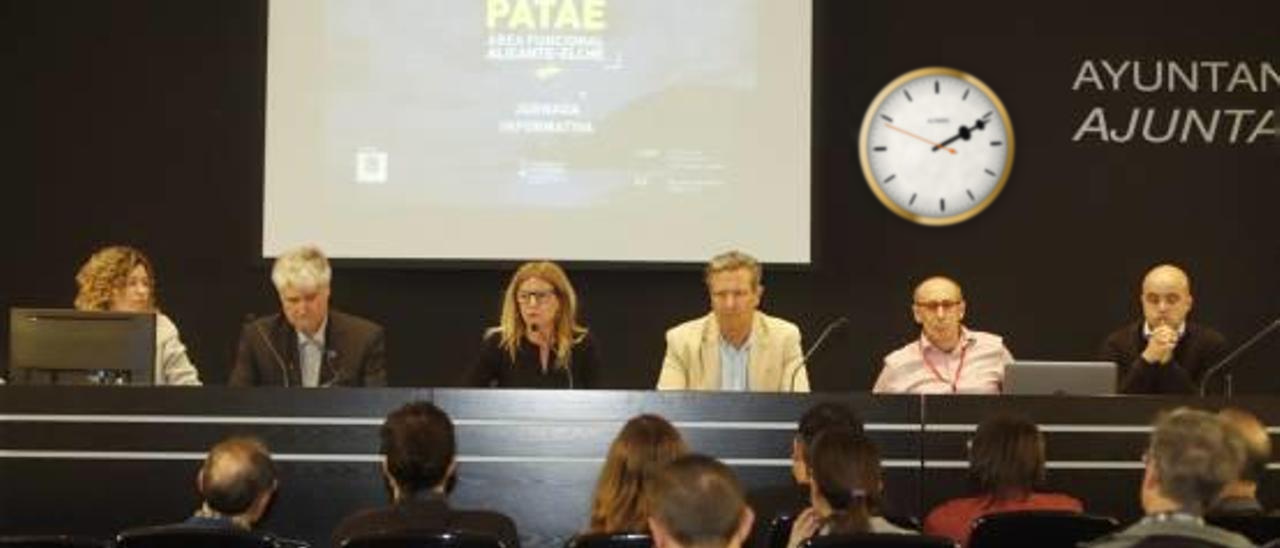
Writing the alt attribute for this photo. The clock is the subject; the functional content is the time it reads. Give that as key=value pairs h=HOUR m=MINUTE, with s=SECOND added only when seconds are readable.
h=2 m=10 s=49
